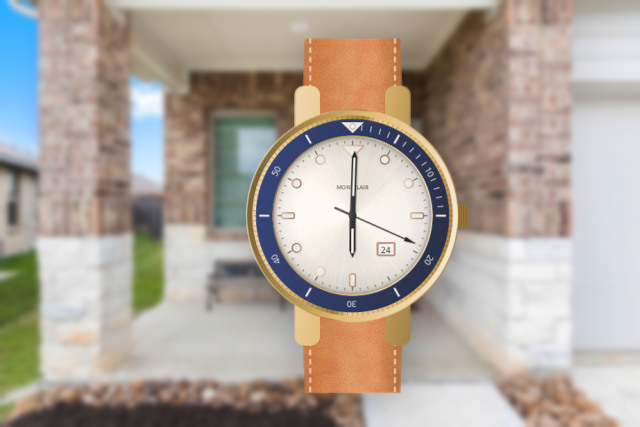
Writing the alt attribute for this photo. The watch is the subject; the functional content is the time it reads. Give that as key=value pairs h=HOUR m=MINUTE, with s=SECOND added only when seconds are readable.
h=6 m=0 s=19
